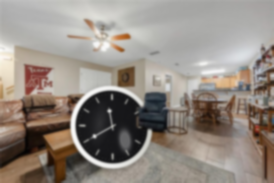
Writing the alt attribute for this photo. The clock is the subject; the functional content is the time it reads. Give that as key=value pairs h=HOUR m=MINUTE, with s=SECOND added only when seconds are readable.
h=11 m=40
